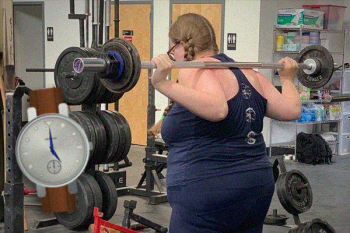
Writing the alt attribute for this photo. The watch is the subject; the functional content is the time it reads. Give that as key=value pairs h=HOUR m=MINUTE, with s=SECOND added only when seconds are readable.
h=5 m=0
